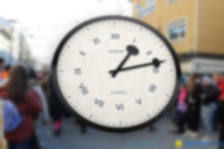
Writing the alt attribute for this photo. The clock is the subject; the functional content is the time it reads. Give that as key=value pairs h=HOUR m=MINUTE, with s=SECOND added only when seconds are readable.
h=1 m=13
